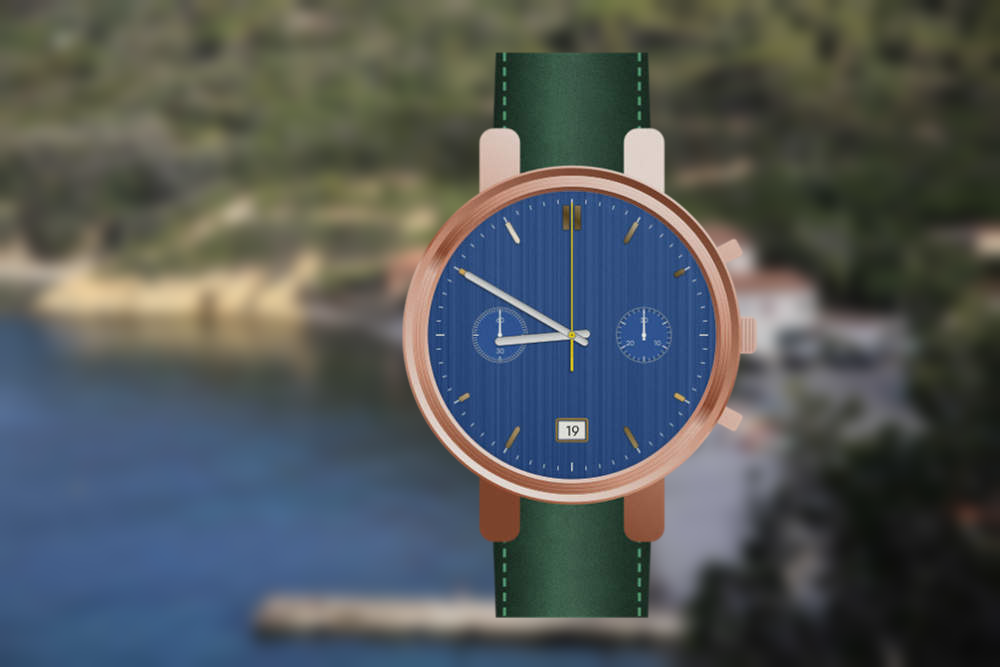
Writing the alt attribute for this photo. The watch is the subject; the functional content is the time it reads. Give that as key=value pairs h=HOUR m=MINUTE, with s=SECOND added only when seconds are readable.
h=8 m=50
